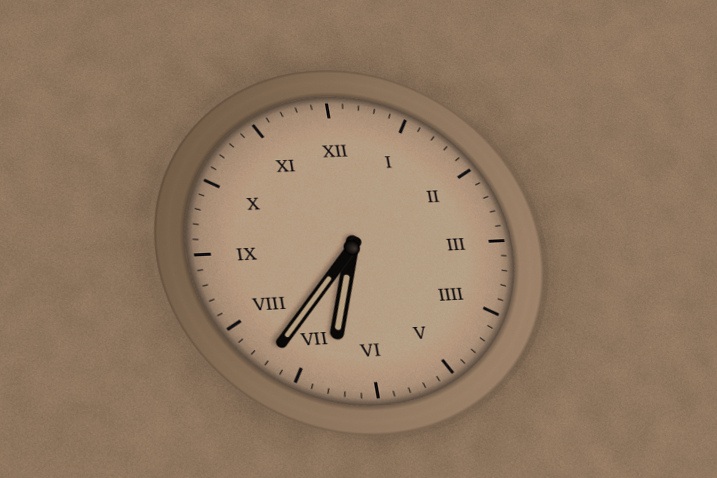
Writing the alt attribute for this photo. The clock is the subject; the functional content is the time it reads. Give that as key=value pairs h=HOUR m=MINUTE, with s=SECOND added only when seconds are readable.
h=6 m=37
